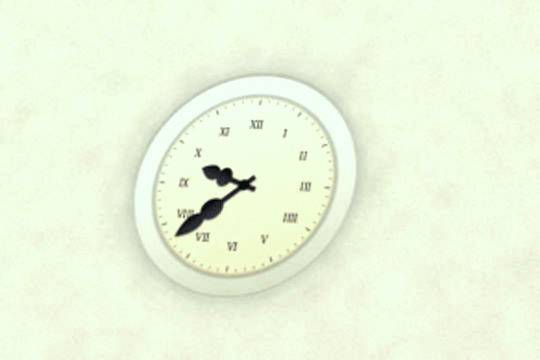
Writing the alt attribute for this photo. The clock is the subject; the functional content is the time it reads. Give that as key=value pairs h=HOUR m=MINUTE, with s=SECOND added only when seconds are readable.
h=9 m=38
